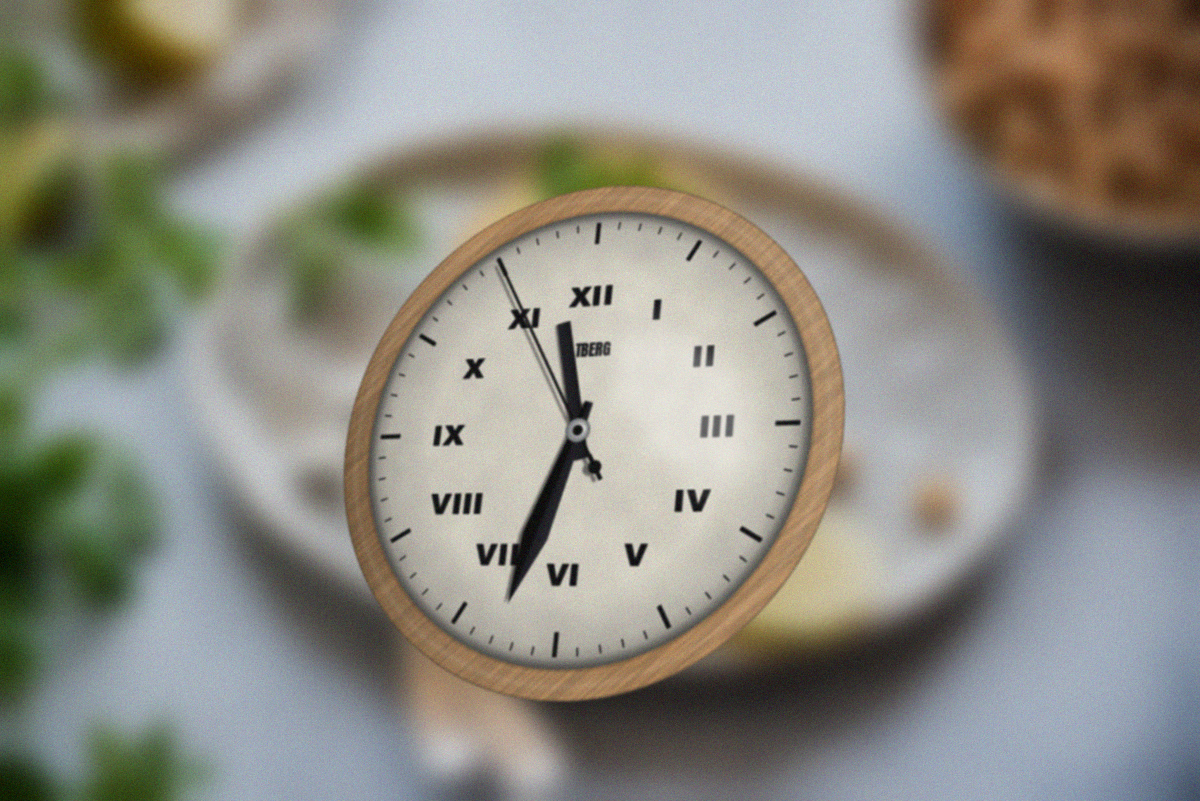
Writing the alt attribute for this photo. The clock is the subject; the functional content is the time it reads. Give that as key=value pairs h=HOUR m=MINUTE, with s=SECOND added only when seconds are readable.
h=11 m=32 s=55
